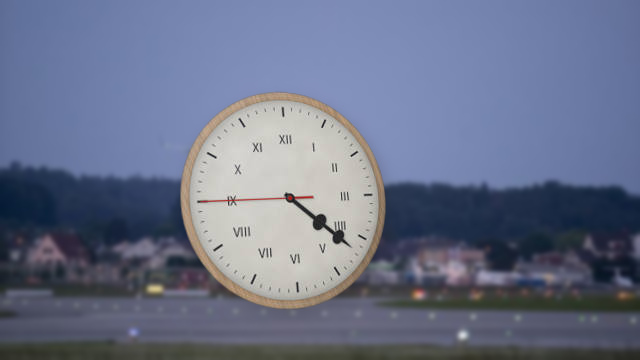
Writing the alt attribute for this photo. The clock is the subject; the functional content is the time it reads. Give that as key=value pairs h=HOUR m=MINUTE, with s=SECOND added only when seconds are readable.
h=4 m=21 s=45
